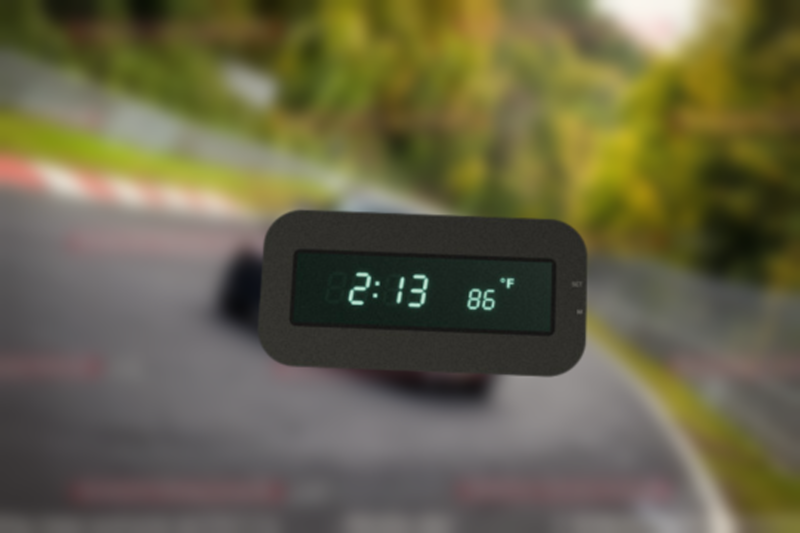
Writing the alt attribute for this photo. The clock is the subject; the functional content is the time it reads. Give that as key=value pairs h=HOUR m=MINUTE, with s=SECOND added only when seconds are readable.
h=2 m=13
